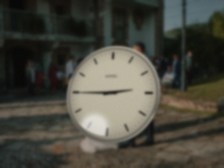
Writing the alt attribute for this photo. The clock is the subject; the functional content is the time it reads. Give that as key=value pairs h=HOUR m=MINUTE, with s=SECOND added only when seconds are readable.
h=2 m=45
